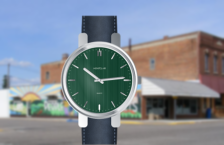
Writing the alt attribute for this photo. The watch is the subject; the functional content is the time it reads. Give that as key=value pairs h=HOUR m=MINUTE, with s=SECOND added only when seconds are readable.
h=10 m=14
